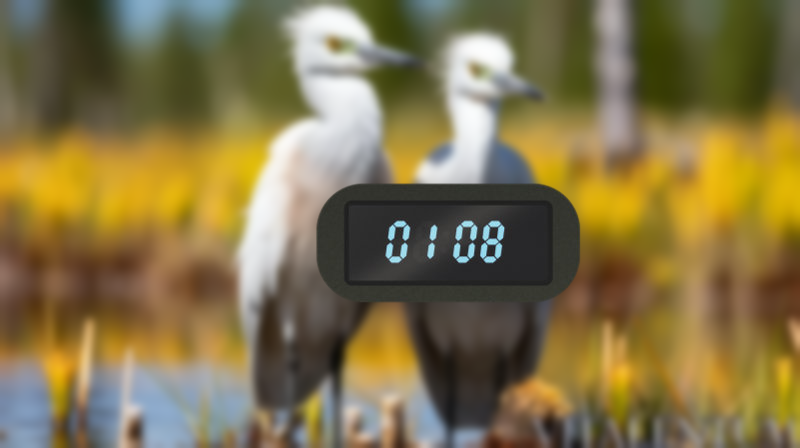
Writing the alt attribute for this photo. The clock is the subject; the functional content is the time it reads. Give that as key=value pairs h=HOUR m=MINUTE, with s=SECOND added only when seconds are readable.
h=1 m=8
